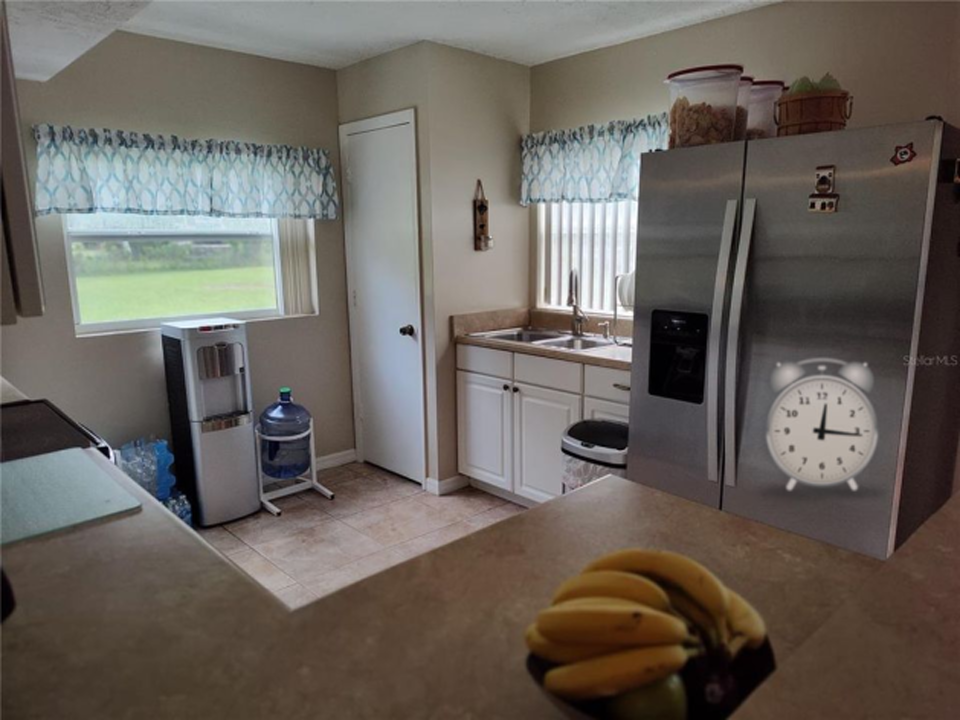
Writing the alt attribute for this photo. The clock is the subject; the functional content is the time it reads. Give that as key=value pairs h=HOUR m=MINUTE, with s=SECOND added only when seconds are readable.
h=12 m=16
